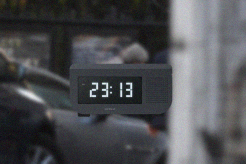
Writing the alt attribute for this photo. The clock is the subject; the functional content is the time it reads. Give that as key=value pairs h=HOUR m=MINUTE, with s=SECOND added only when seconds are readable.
h=23 m=13
